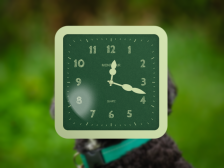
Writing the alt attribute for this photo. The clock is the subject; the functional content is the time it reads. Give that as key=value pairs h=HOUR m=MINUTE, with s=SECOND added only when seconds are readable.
h=12 m=18
